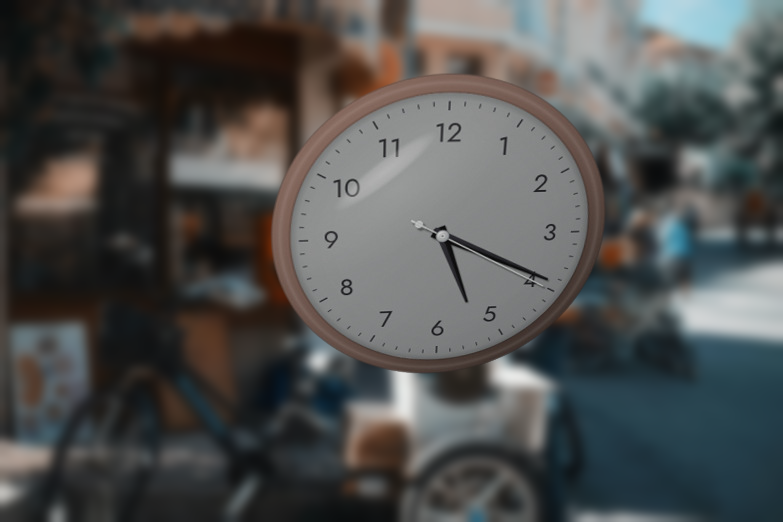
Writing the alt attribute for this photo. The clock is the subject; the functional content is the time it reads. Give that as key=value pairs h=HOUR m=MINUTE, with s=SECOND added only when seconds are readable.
h=5 m=19 s=20
